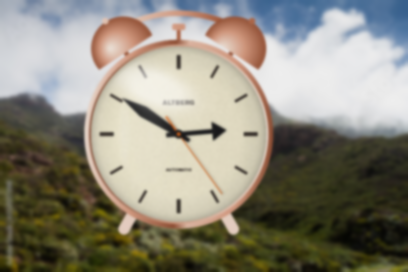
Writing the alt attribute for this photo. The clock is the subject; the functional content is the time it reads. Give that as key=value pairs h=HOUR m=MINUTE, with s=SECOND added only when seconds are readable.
h=2 m=50 s=24
